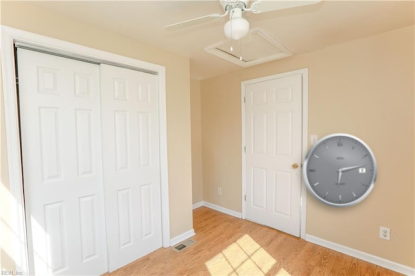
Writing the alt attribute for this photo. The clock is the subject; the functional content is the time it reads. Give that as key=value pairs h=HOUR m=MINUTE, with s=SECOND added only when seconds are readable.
h=6 m=13
